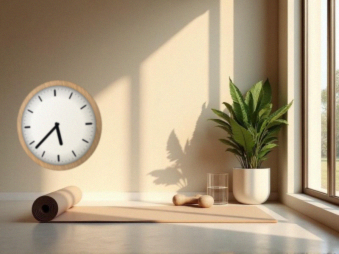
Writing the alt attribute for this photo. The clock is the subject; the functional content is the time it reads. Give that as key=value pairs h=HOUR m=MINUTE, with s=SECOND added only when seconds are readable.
h=5 m=38
